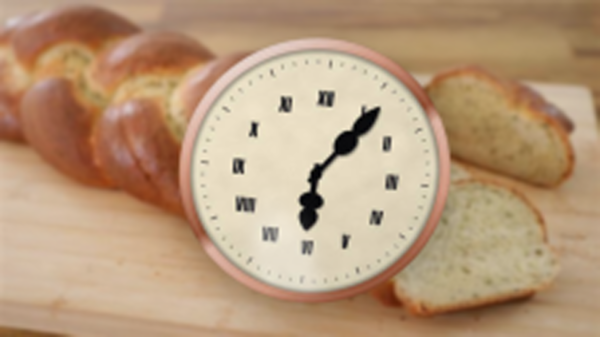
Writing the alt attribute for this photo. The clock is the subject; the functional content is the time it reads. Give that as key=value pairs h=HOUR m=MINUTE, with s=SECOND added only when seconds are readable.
h=6 m=6
